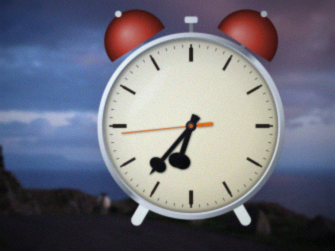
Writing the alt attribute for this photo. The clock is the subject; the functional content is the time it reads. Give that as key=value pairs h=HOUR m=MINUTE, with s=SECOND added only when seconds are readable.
h=6 m=36 s=44
